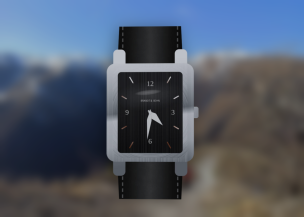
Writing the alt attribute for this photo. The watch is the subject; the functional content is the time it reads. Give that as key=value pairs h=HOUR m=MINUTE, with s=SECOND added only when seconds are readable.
h=4 m=31
